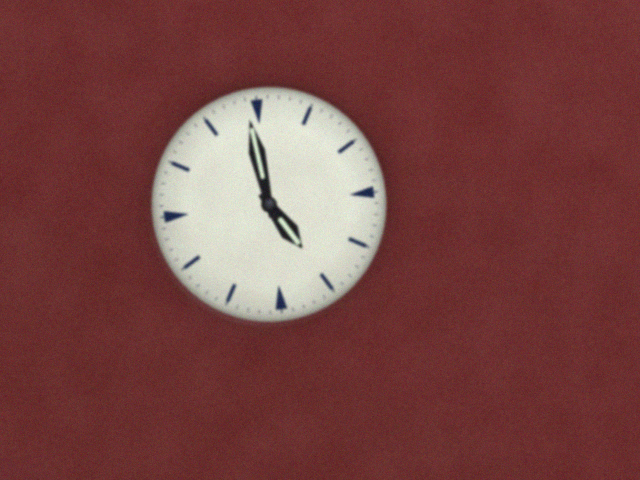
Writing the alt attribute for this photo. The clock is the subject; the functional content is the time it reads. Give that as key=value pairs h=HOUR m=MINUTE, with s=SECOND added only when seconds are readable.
h=4 m=59
